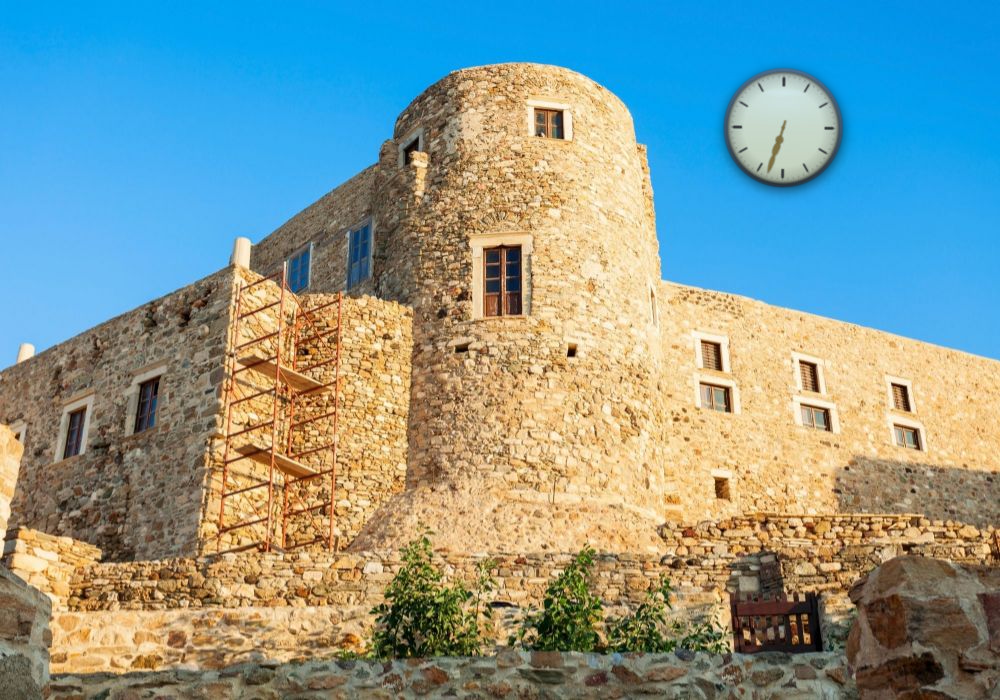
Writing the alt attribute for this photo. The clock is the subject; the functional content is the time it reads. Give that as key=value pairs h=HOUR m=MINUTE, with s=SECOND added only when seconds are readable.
h=6 m=33
